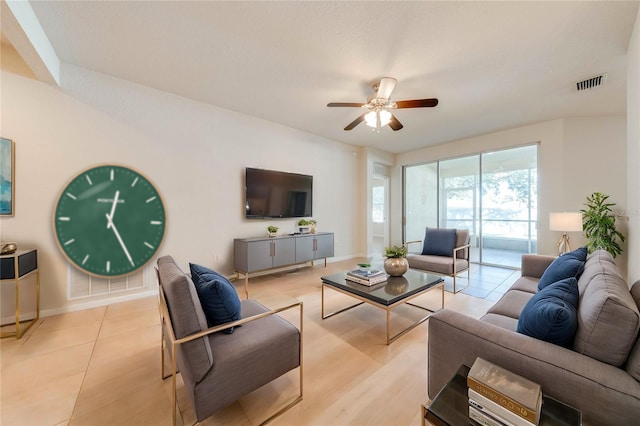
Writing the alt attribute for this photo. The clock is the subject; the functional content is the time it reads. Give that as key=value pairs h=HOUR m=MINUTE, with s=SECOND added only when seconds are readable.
h=12 m=25
